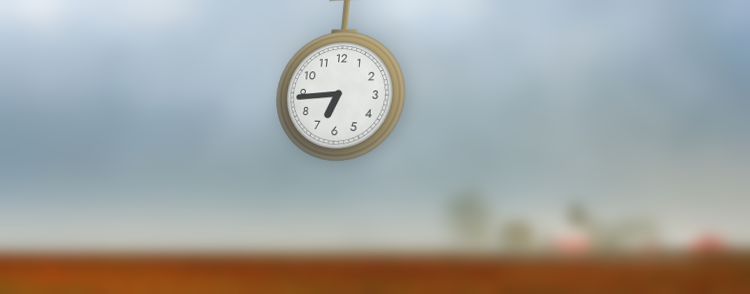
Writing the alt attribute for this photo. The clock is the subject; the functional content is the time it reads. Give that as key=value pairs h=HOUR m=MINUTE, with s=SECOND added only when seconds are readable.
h=6 m=44
